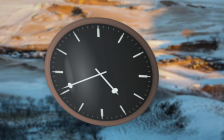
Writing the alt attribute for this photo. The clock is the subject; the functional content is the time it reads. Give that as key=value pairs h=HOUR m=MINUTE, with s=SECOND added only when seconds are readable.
h=4 m=41
